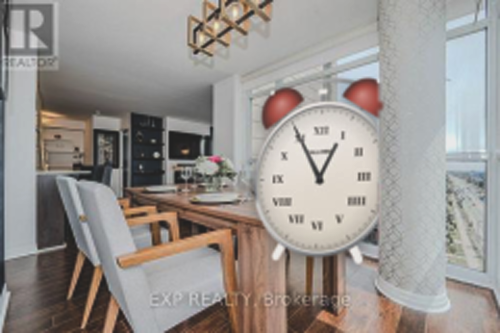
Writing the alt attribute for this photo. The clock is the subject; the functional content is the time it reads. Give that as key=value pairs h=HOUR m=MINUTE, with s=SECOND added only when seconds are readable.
h=12 m=55
